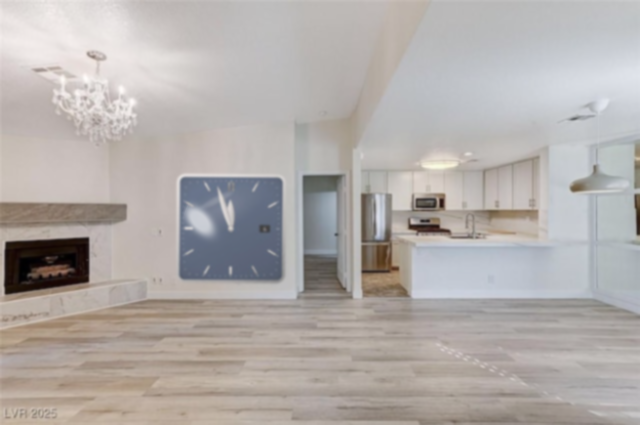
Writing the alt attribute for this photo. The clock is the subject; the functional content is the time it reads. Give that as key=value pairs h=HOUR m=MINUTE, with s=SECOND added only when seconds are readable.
h=11 m=57
